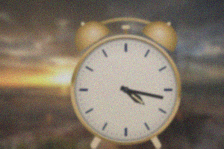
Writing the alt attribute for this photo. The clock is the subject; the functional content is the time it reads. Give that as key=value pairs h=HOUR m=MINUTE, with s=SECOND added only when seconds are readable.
h=4 m=17
